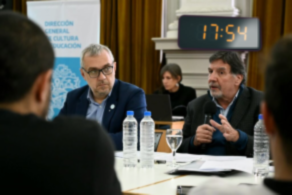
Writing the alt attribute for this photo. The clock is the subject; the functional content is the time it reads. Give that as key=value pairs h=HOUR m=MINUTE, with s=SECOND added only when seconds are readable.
h=17 m=54
